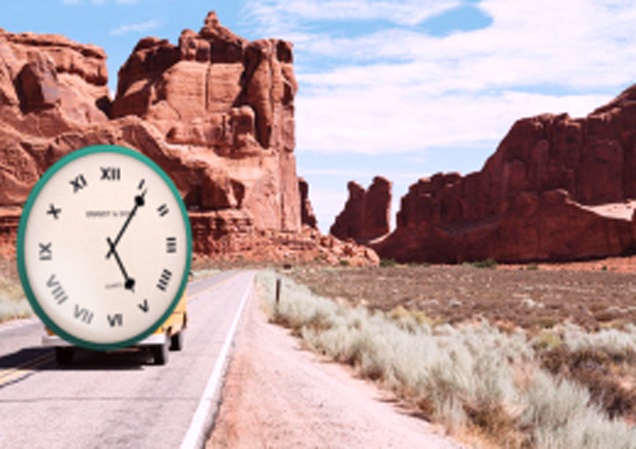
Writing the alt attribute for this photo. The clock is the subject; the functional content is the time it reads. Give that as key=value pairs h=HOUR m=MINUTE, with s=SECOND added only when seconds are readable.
h=5 m=6
